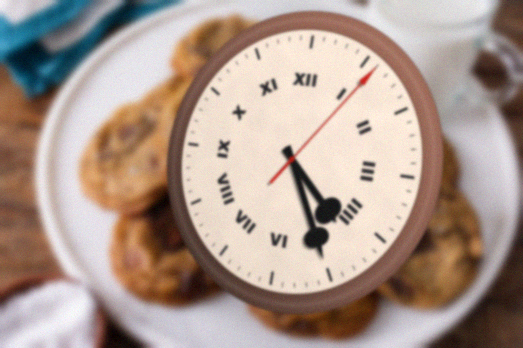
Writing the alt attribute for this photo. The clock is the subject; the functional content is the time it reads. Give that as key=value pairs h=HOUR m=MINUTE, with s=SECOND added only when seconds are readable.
h=4 m=25 s=6
